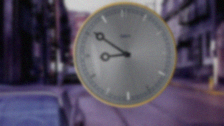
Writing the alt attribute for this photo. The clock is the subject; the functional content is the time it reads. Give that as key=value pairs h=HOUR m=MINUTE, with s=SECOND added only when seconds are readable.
h=8 m=51
